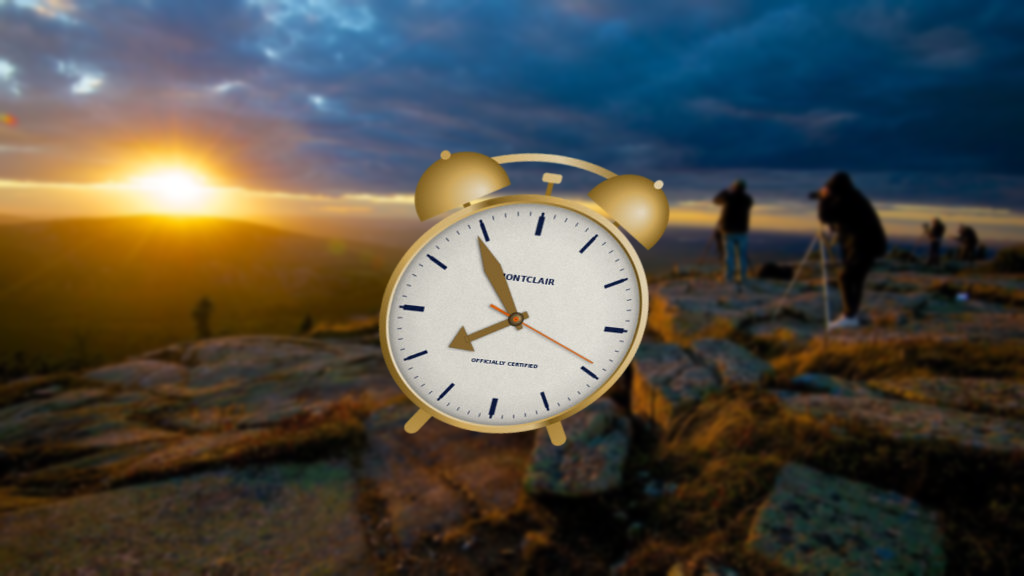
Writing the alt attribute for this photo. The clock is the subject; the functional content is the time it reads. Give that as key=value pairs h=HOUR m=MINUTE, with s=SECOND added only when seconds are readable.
h=7 m=54 s=19
